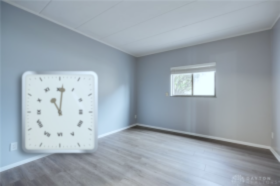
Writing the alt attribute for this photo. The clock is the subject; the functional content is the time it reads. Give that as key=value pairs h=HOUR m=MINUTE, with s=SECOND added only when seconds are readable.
h=11 m=1
